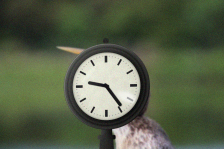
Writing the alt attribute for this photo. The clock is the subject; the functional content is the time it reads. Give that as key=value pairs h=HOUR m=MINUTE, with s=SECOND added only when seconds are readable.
h=9 m=24
